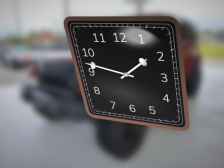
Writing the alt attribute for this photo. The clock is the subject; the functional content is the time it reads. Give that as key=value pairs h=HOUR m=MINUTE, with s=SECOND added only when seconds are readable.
h=1 m=47
